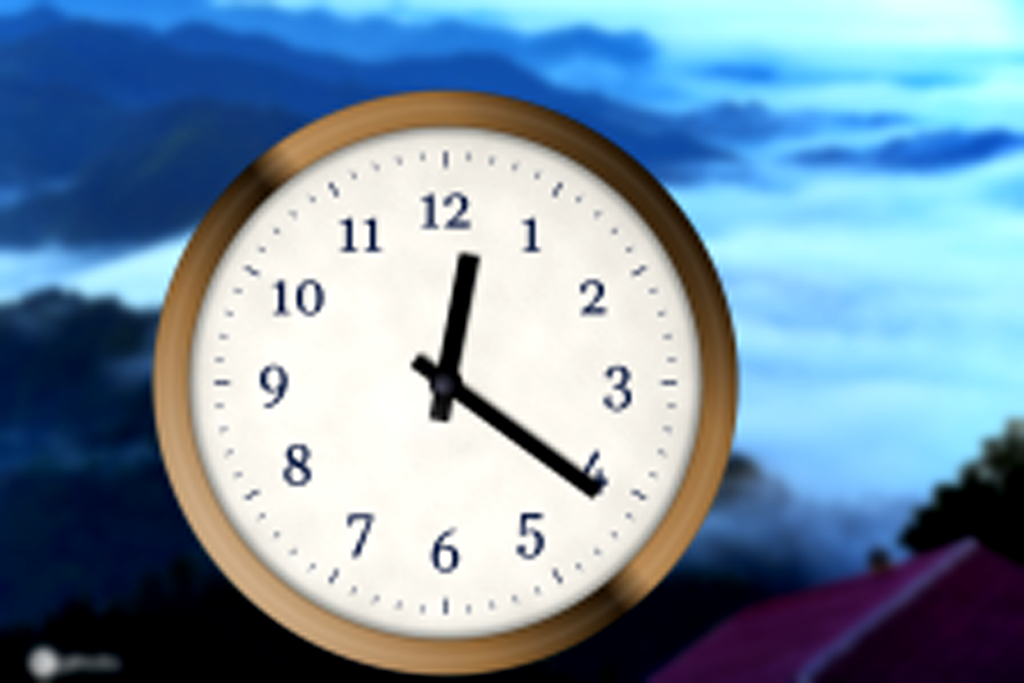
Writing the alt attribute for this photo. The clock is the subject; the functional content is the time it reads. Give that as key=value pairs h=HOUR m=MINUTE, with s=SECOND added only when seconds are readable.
h=12 m=21
